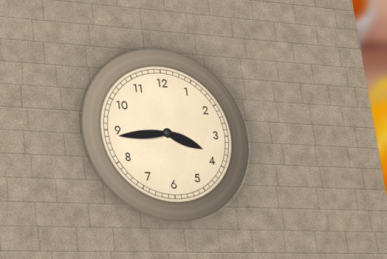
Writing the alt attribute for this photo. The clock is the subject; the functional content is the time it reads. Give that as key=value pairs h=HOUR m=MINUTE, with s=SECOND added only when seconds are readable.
h=3 m=44
